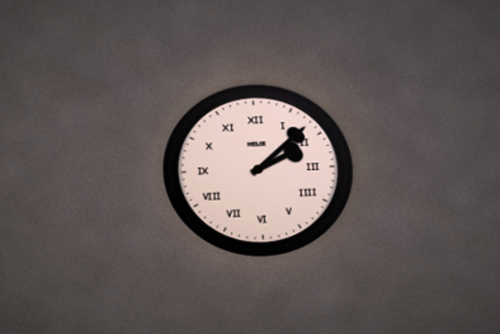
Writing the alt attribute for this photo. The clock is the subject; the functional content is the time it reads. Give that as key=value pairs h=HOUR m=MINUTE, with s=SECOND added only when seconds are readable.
h=2 m=8
